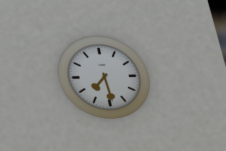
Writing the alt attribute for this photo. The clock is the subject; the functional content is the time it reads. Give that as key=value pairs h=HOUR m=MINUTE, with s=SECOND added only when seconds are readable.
h=7 m=29
